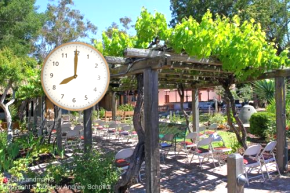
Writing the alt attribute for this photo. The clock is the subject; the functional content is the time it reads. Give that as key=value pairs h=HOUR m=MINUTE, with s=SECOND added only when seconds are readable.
h=8 m=0
